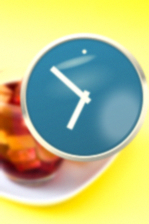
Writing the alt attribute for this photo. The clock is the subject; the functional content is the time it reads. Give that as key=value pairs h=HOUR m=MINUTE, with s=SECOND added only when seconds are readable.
h=6 m=52
